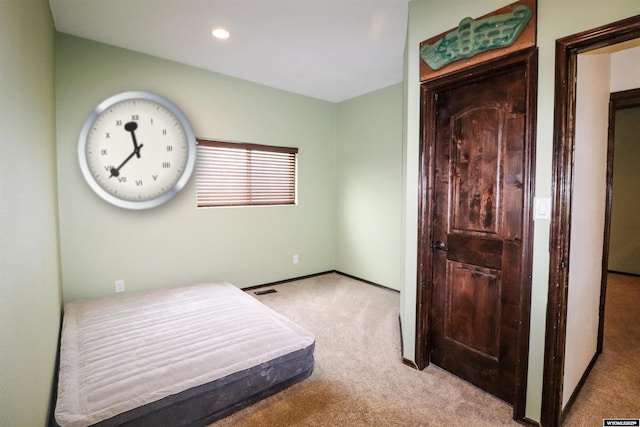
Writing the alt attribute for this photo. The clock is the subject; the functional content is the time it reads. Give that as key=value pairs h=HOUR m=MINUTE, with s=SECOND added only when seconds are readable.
h=11 m=38
